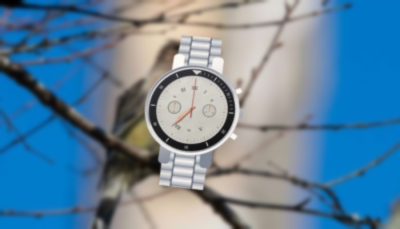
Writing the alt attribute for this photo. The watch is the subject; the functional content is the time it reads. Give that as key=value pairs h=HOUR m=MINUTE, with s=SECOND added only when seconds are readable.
h=7 m=37
